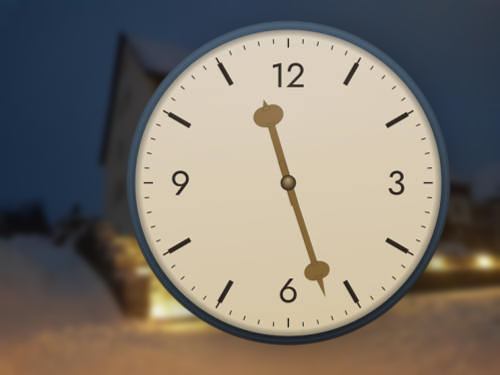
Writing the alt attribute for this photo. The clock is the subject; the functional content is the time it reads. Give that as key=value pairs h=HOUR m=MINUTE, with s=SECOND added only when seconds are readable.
h=11 m=27
